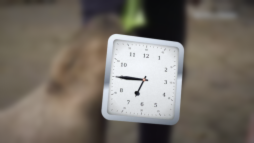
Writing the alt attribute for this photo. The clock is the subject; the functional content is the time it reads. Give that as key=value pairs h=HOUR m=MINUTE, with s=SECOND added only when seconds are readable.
h=6 m=45
